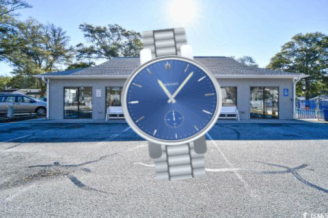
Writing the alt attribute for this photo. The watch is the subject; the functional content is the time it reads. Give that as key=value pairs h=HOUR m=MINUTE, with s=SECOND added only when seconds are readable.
h=11 m=7
